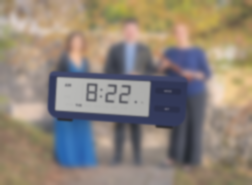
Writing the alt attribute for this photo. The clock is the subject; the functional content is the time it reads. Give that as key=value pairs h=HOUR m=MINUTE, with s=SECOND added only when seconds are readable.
h=8 m=22
